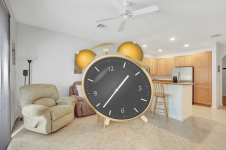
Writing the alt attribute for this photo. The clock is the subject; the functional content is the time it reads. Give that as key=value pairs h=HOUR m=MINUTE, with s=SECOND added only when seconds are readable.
h=1 m=38
